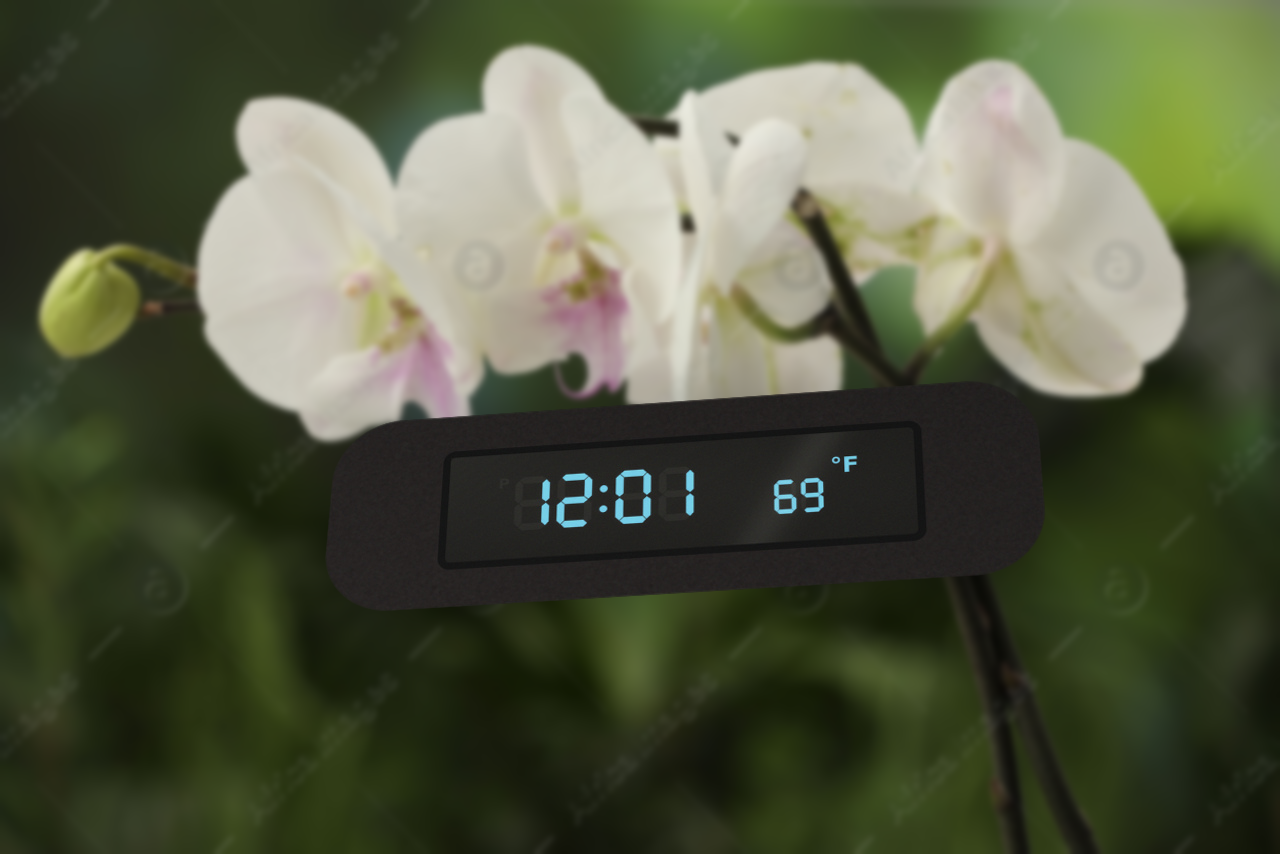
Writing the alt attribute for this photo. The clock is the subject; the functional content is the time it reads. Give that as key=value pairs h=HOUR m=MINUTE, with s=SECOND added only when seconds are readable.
h=12 m=1
